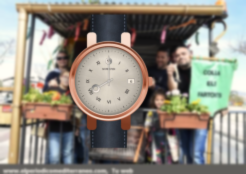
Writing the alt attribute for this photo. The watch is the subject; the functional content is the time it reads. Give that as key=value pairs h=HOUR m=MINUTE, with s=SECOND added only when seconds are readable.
h=8 m=0
